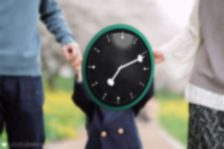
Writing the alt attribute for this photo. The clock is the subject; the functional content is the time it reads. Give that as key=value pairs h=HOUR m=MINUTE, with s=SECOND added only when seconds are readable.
h=7 m=11
